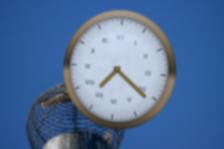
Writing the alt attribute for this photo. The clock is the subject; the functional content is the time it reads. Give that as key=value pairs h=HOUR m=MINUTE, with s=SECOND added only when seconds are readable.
h=7 m=21
